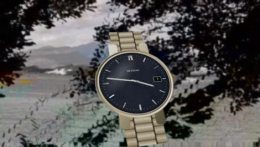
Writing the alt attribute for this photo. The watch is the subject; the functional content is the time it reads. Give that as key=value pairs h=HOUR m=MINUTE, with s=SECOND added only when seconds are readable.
h=3 m=47
